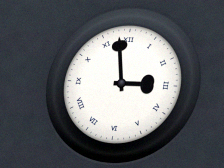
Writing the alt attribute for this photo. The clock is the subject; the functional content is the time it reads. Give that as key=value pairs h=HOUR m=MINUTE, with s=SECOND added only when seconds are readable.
h=2 m=58
